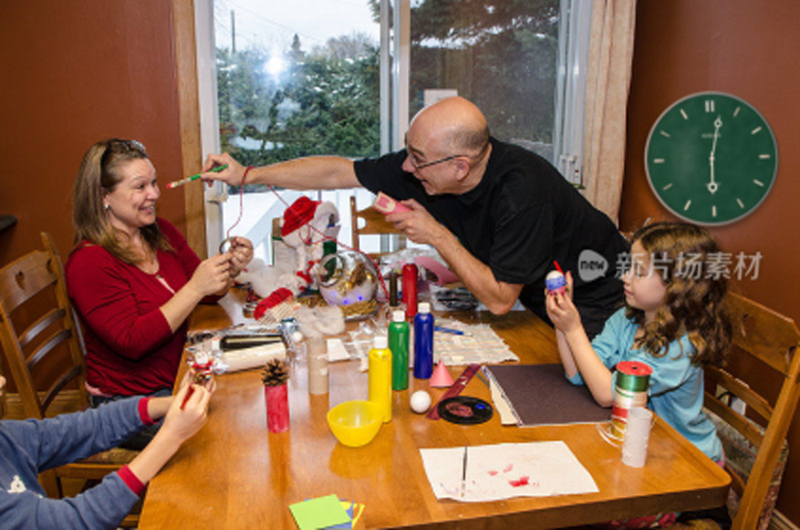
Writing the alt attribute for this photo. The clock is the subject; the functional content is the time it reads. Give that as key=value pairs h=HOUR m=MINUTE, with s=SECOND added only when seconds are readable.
h=6 m=2
